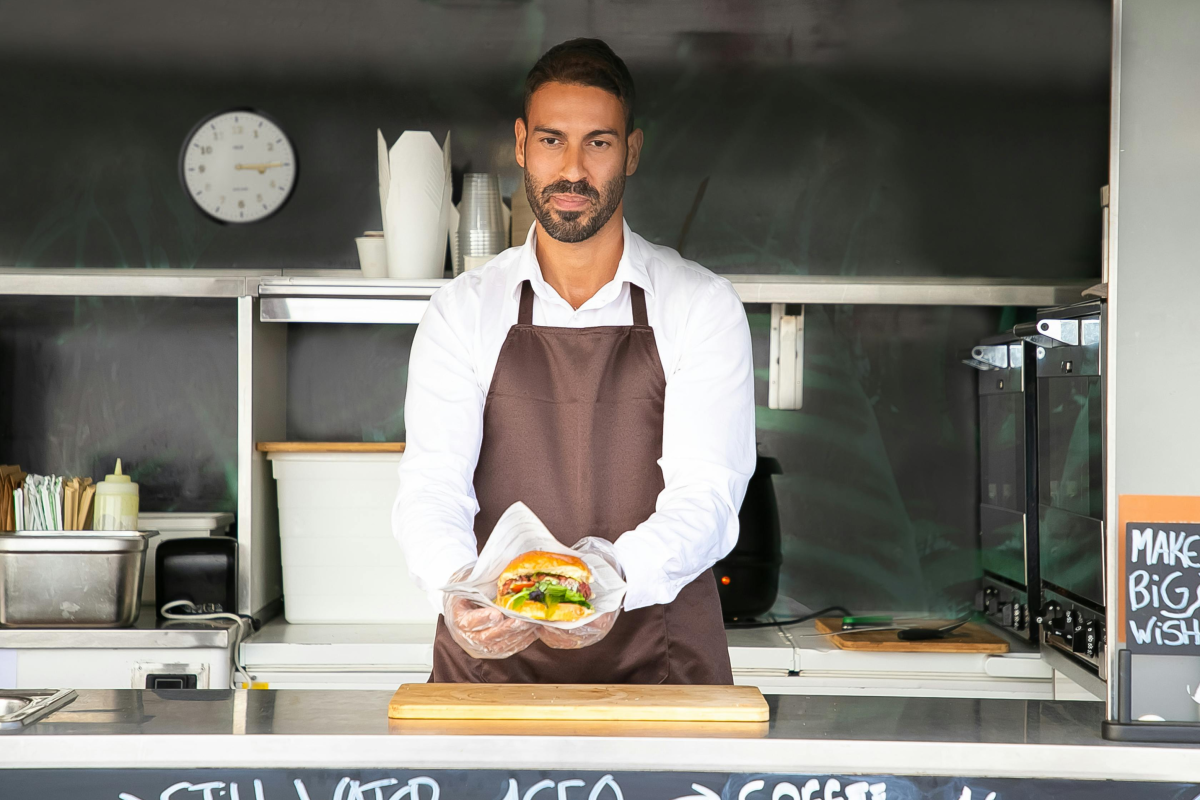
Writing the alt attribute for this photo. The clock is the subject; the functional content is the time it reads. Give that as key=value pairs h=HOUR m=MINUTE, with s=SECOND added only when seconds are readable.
h=3 m=15
